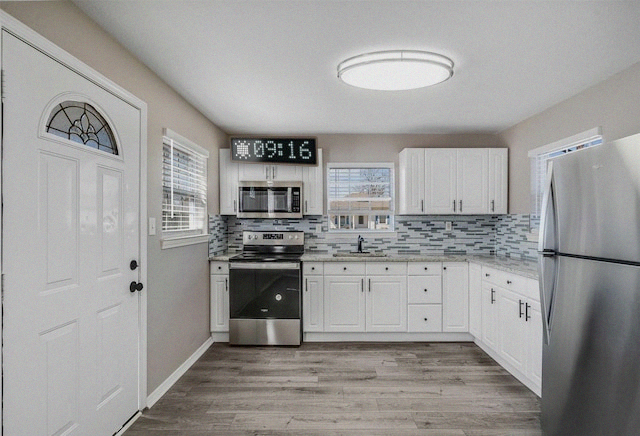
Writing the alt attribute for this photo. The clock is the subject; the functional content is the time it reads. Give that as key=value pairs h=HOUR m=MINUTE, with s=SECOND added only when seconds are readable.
h=9 m=16
